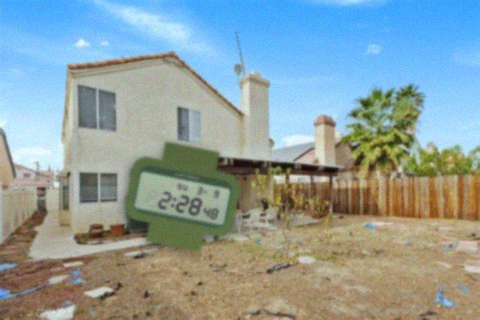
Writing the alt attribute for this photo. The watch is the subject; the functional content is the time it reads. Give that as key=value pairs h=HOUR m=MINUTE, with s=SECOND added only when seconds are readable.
h=2 m=28
